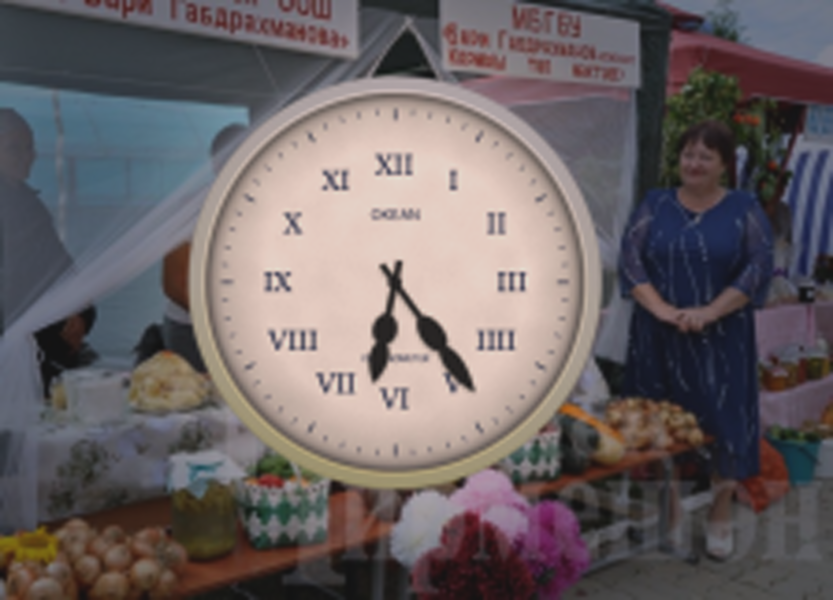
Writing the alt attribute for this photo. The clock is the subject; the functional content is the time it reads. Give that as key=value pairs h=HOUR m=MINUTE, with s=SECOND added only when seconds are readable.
h=6 m=24
